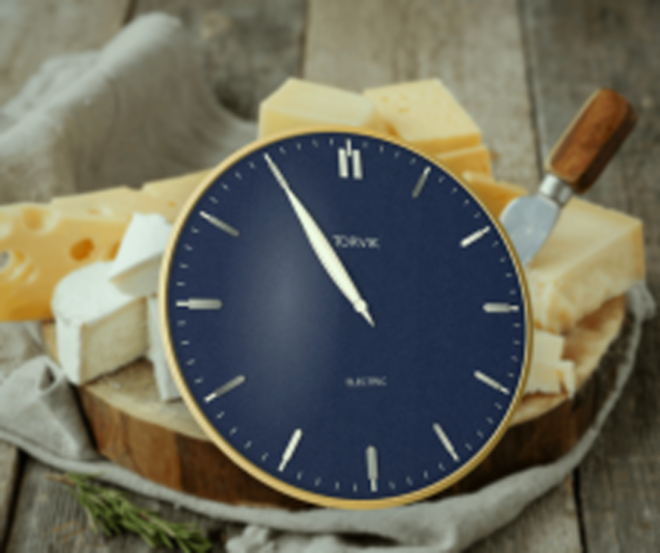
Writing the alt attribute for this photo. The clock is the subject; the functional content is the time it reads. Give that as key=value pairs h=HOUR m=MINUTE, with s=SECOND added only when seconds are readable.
h=10 m=55
